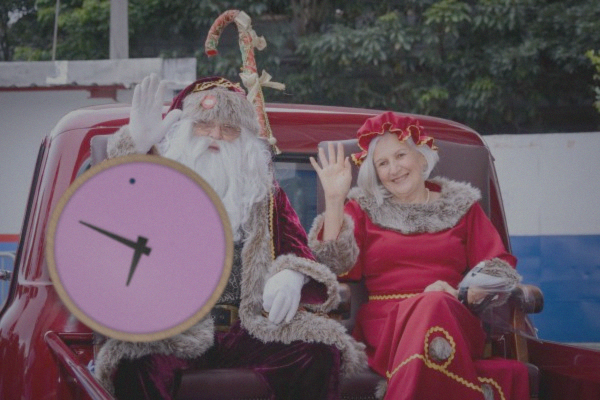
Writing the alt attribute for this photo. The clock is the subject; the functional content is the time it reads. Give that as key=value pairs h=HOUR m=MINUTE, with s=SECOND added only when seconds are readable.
h=6 m=50
